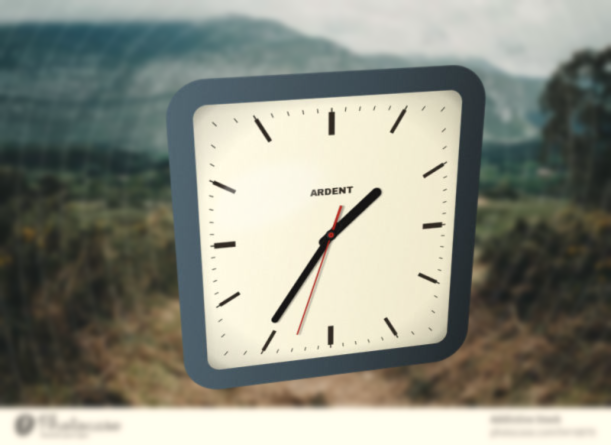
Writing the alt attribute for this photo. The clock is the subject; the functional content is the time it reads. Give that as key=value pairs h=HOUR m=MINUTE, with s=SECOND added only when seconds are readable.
h=1 m=35 s=33
